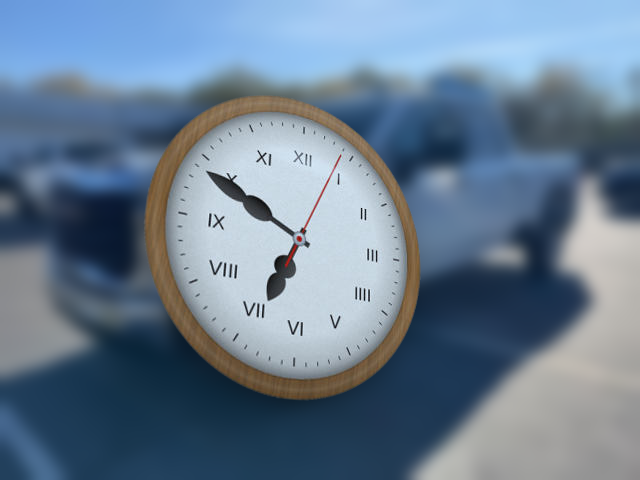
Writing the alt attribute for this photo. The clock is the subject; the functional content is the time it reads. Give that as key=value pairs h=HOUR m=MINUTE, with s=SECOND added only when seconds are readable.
h=6 m=49 s=4
